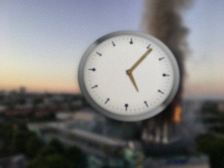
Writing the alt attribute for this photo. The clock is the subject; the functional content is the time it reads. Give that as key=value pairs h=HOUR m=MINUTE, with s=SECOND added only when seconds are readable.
h=5 m=6
